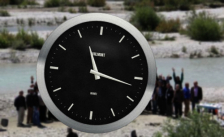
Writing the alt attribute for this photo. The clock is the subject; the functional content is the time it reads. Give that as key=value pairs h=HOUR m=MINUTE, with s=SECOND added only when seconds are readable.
h=11 m=17
